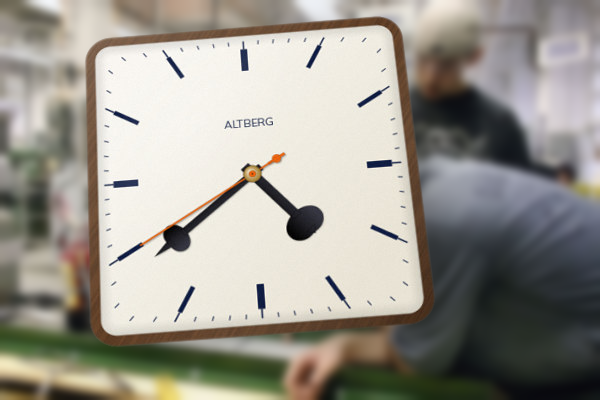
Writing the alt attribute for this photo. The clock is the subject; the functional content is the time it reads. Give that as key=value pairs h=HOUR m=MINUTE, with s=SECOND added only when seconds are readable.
h=4 m=38 s=40
